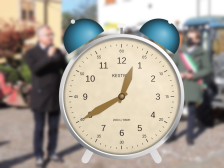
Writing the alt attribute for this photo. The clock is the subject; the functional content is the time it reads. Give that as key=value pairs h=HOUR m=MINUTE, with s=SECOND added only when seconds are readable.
h=12 m=40
